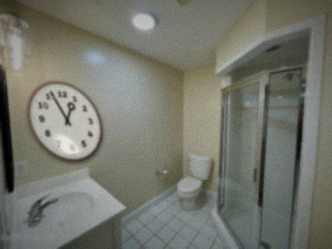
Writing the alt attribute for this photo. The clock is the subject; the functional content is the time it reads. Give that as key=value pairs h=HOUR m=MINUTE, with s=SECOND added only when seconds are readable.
h=12 m=56
